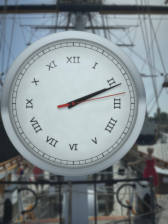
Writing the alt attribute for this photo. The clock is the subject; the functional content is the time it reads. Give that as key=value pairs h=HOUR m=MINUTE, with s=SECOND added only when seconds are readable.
h=2 m=11 s=13
